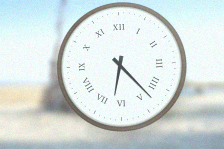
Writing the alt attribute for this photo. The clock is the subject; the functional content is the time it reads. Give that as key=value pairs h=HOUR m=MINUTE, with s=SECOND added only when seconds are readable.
h=6 m=23
